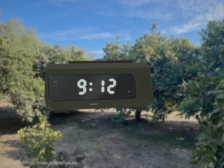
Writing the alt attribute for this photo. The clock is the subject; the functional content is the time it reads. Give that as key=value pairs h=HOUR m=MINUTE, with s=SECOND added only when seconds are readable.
h=9 m=12
